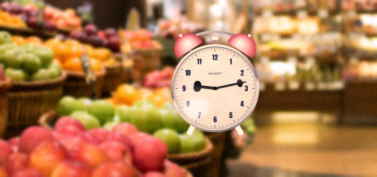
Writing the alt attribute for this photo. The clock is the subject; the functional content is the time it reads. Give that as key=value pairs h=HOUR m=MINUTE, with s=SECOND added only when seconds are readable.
h=9 m=13
